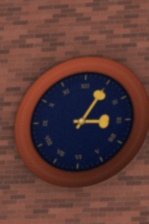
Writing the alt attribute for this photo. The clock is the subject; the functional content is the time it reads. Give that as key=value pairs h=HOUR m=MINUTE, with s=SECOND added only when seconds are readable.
h=3 m=5
